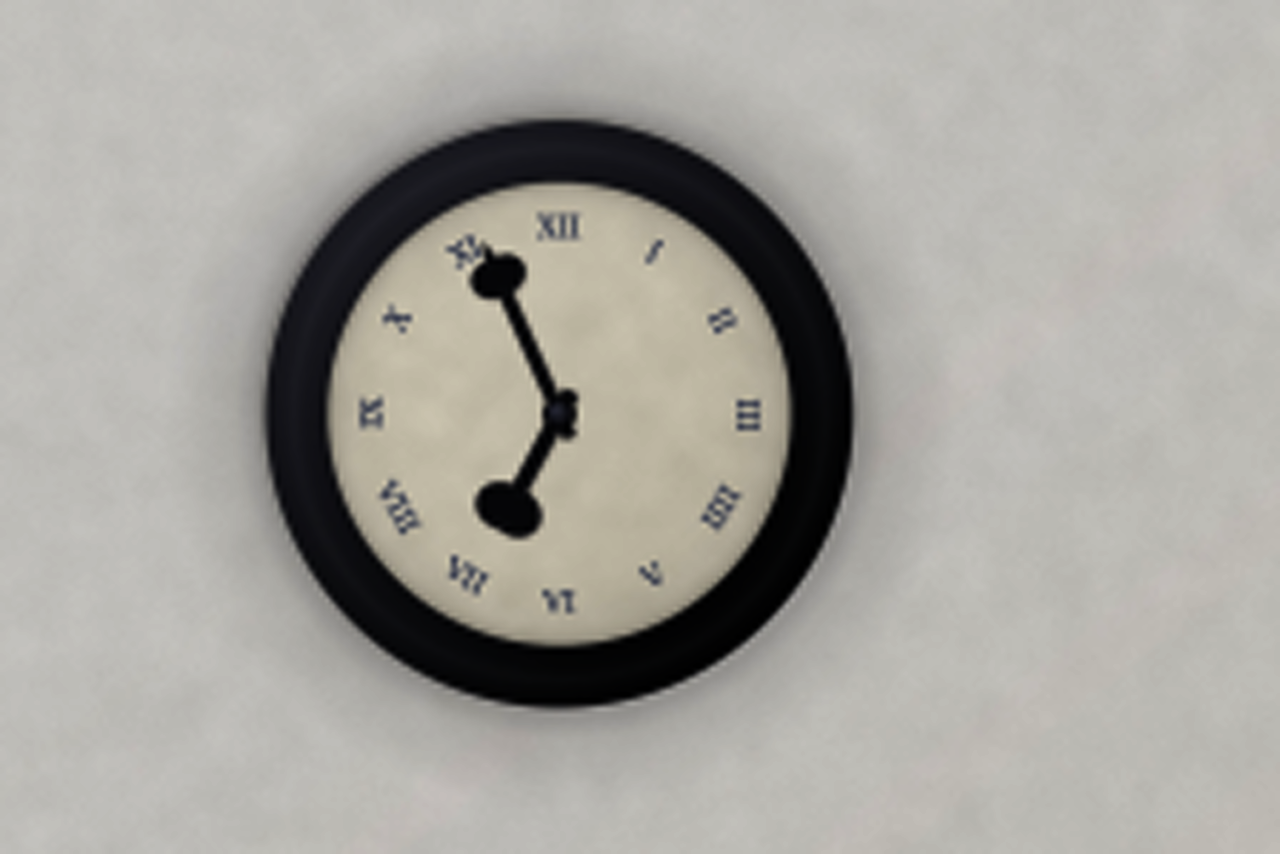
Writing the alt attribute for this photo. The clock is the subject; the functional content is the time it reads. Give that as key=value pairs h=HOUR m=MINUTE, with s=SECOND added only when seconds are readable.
h=6 m=56
